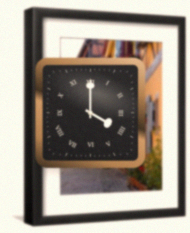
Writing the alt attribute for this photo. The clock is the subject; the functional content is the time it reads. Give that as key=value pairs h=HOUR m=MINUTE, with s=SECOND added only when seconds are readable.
h=4 m=0
